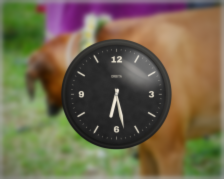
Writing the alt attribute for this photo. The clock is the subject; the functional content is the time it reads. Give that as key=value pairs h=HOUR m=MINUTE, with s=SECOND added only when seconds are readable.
h=6 m=28
